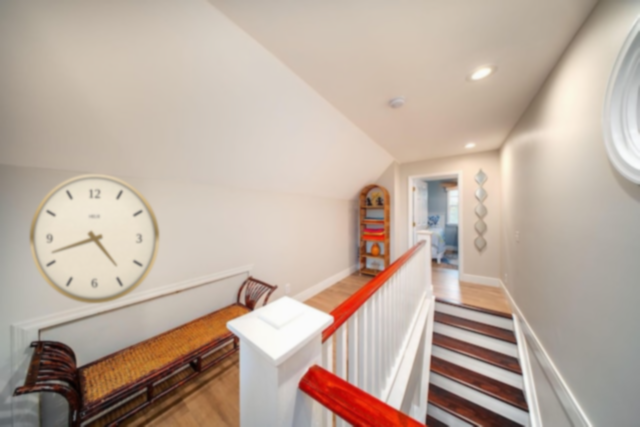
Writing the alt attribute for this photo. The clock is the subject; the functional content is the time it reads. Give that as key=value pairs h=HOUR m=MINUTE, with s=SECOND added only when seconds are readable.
h=4 m=42
